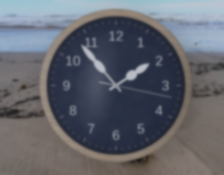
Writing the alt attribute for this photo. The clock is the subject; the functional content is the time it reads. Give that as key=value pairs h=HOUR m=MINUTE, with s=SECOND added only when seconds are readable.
h=1 m=53 s=17
